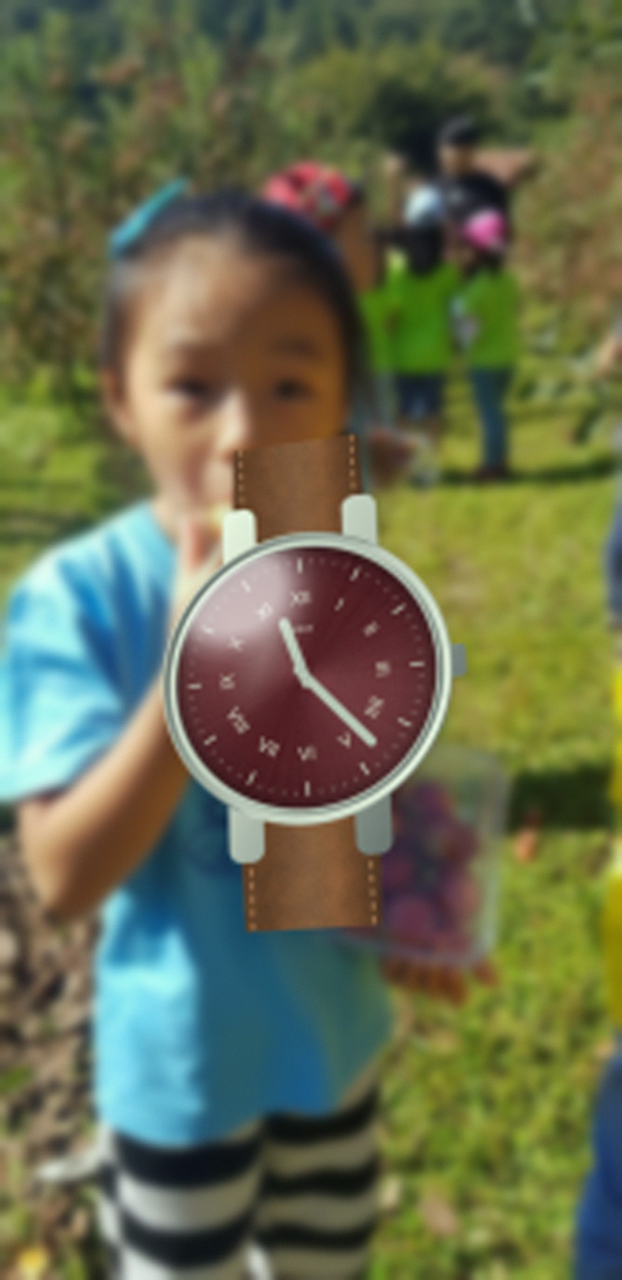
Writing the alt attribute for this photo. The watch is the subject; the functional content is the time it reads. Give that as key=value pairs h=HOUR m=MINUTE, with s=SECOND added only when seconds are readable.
h=11 m=23
